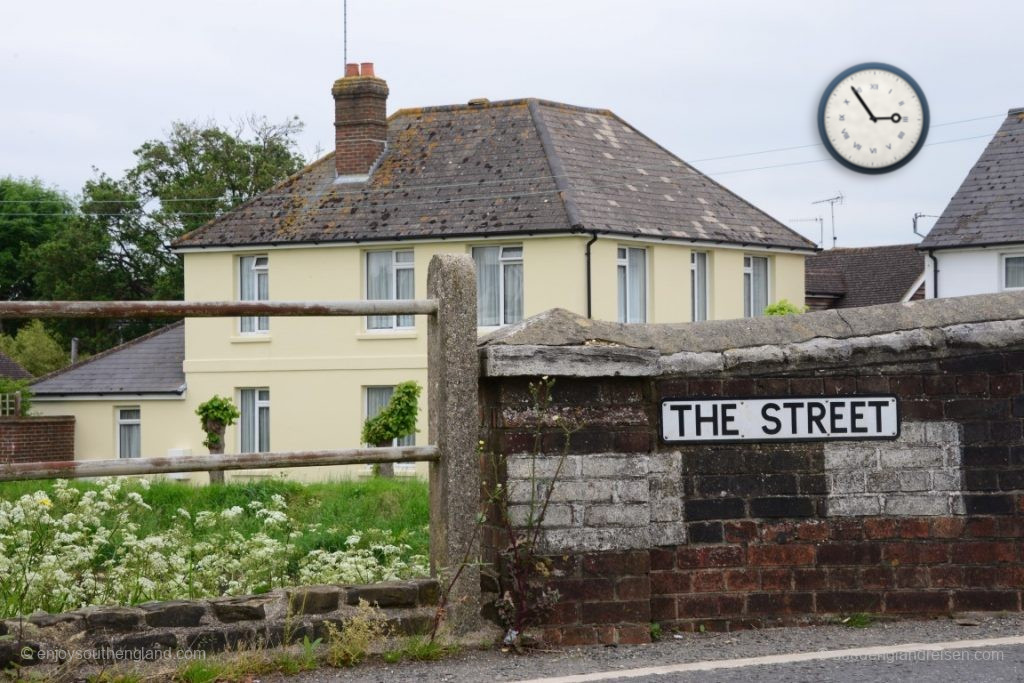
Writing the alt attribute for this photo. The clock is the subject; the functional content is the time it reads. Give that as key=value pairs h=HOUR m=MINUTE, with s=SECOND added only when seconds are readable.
h=2 m=54
